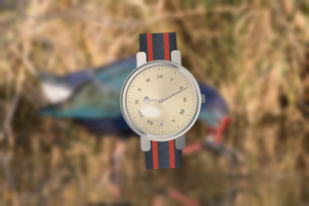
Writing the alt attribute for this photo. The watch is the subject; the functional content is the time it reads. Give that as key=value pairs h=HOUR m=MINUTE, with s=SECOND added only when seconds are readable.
h=9 m=11
